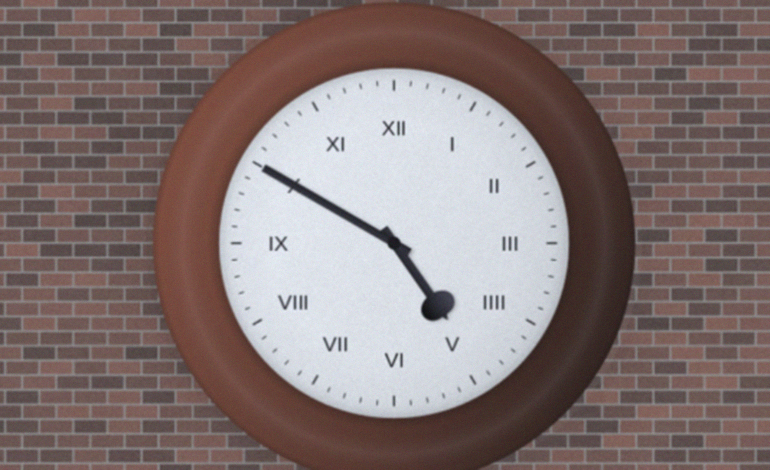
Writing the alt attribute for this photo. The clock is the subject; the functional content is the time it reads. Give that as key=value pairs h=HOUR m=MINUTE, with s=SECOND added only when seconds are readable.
h=4 m=50
